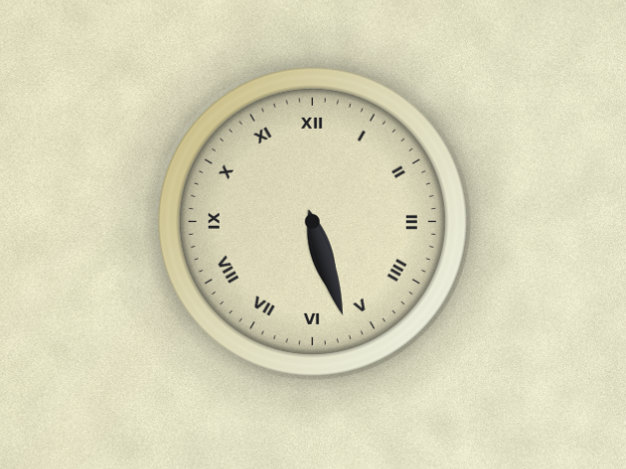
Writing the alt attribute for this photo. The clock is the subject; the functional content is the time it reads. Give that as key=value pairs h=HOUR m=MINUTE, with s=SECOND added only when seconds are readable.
h=5 m=27
